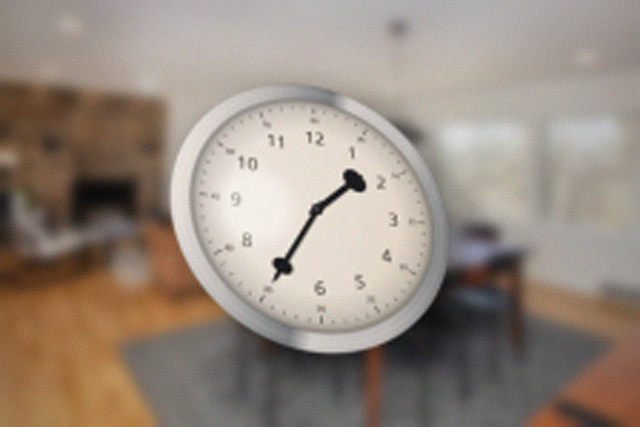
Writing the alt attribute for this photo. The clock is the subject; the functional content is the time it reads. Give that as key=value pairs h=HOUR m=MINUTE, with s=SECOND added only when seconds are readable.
h=1 m=35
